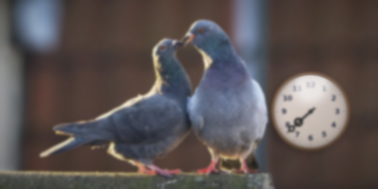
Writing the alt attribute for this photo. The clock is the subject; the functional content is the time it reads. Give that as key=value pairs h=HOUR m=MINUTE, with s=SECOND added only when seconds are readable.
h=7 m=38
